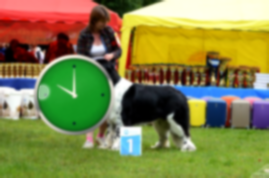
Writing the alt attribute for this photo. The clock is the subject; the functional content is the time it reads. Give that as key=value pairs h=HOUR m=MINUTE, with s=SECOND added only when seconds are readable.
h=10 m=0
